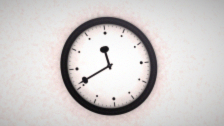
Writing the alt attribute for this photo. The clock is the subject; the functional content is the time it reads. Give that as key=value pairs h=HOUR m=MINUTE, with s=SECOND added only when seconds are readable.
h=11 m=41
